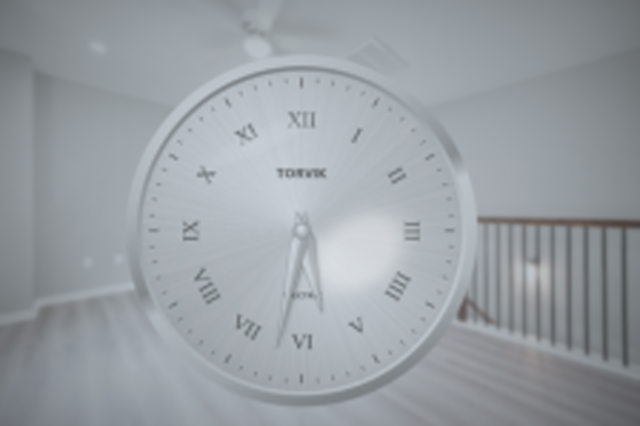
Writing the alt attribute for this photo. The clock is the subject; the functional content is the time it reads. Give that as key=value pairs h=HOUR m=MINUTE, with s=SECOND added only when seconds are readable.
h=5 m=32
